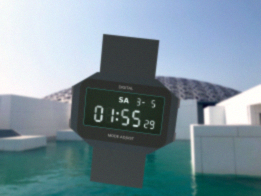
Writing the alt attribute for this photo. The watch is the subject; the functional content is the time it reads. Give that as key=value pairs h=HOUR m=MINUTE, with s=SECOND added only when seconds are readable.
h=1 m=55
